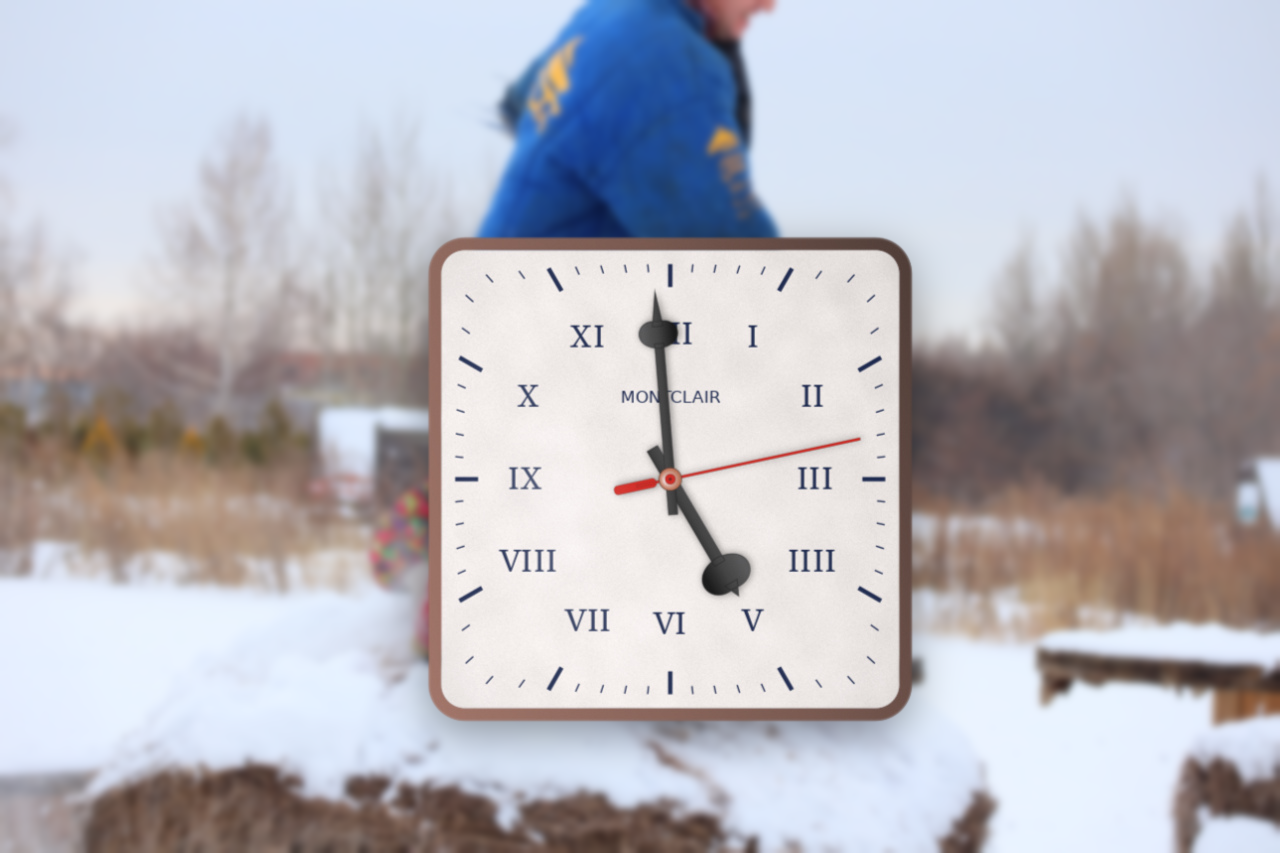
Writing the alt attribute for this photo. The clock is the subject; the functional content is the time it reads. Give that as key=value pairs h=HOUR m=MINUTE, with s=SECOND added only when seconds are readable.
h=4 m=59 s=13
